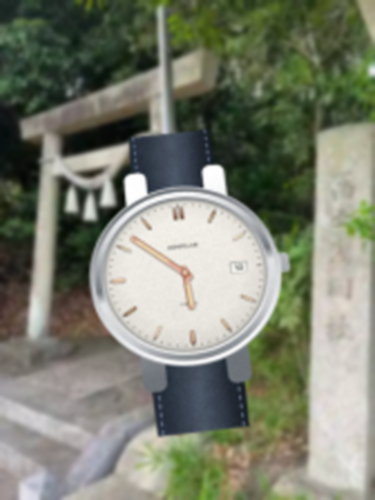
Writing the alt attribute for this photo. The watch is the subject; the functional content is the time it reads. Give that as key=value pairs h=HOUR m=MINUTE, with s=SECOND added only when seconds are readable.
h=5 m=52
